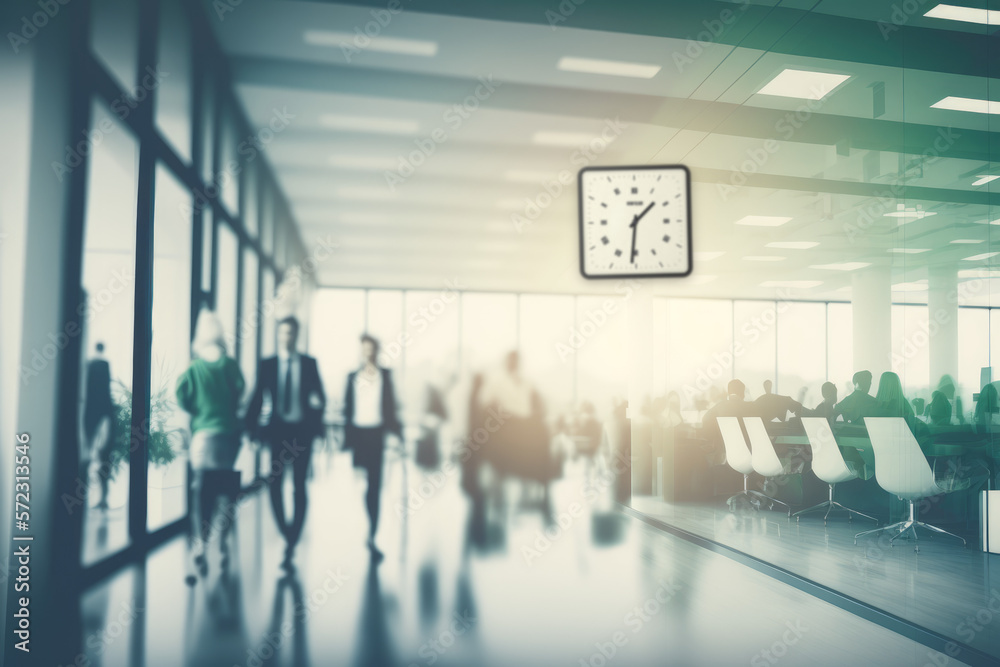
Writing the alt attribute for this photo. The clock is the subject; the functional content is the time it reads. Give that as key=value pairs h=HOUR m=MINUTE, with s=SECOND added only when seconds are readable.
h=1 m=31
